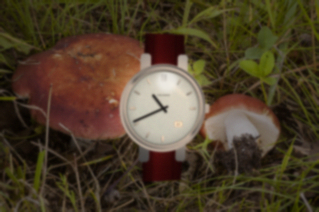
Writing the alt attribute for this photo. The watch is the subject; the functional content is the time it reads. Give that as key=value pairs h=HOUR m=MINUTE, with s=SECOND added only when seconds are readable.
h=10 m=41
